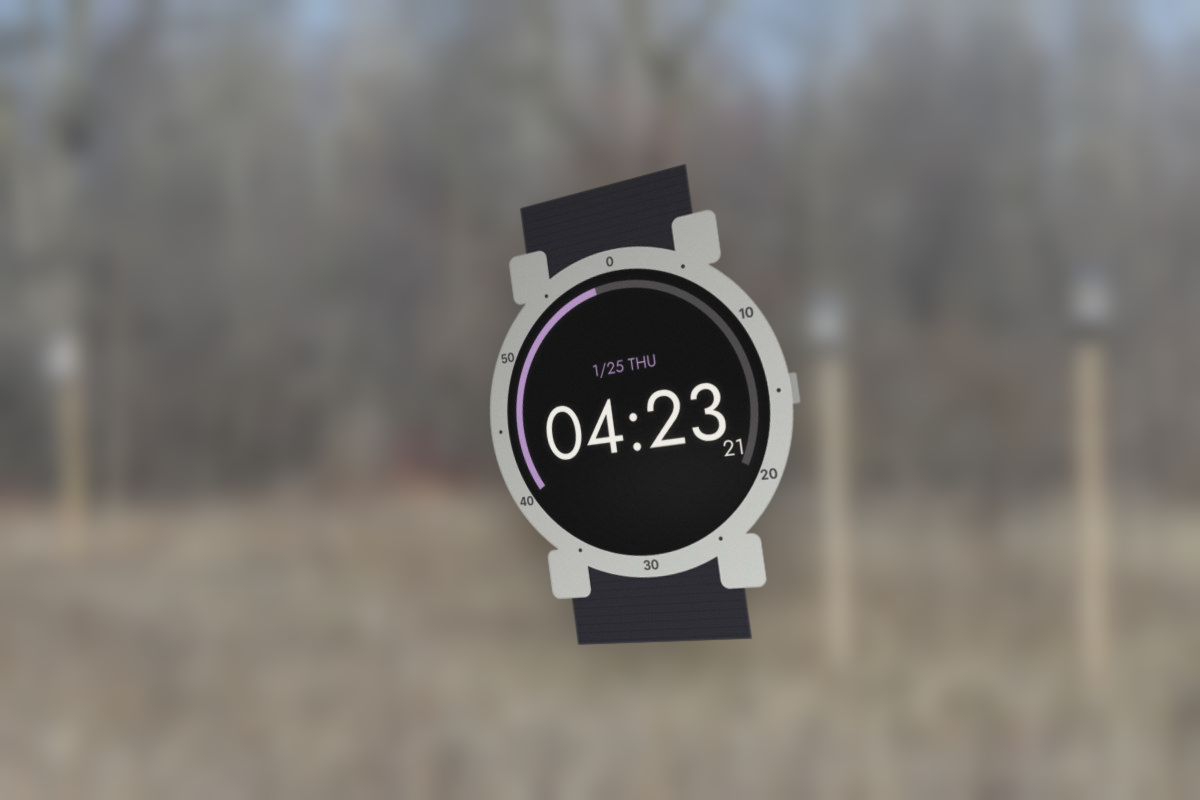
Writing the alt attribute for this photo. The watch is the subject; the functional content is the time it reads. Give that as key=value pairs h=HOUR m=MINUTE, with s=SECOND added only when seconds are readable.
h=4 m=23 s=21
